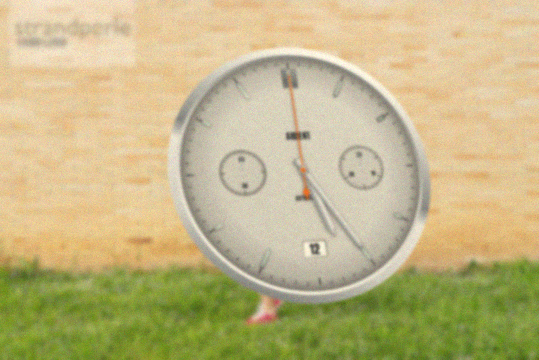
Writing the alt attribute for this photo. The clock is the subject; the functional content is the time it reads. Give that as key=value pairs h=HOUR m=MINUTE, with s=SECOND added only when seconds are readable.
h=5 m=25
